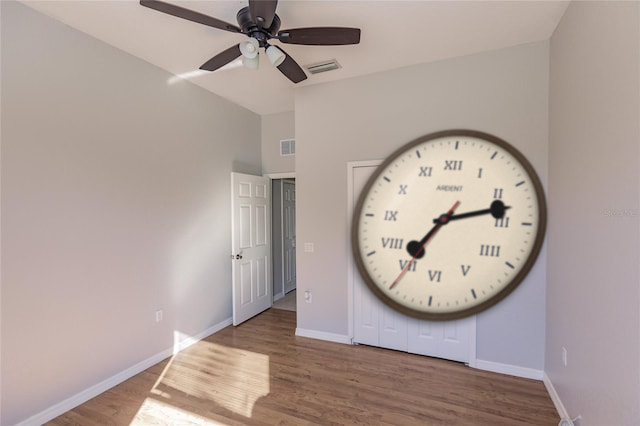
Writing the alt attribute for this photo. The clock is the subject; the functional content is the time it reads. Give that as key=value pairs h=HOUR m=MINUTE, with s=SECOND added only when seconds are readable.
h=7 m=12 s=35
